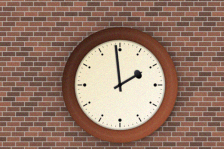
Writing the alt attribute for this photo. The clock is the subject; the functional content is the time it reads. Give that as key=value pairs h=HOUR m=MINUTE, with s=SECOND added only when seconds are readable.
h=1 m=59
